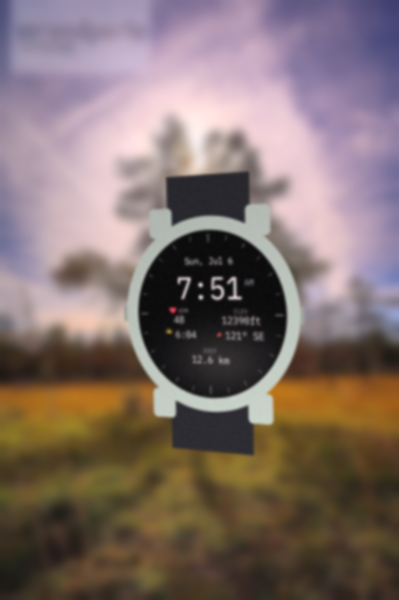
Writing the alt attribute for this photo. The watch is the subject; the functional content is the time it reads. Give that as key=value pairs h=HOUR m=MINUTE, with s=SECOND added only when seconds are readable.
h=7 m=51
